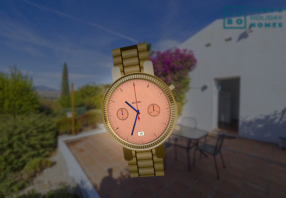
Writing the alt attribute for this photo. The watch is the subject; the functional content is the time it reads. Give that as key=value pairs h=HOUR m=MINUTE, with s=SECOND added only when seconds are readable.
h=10 m=34
